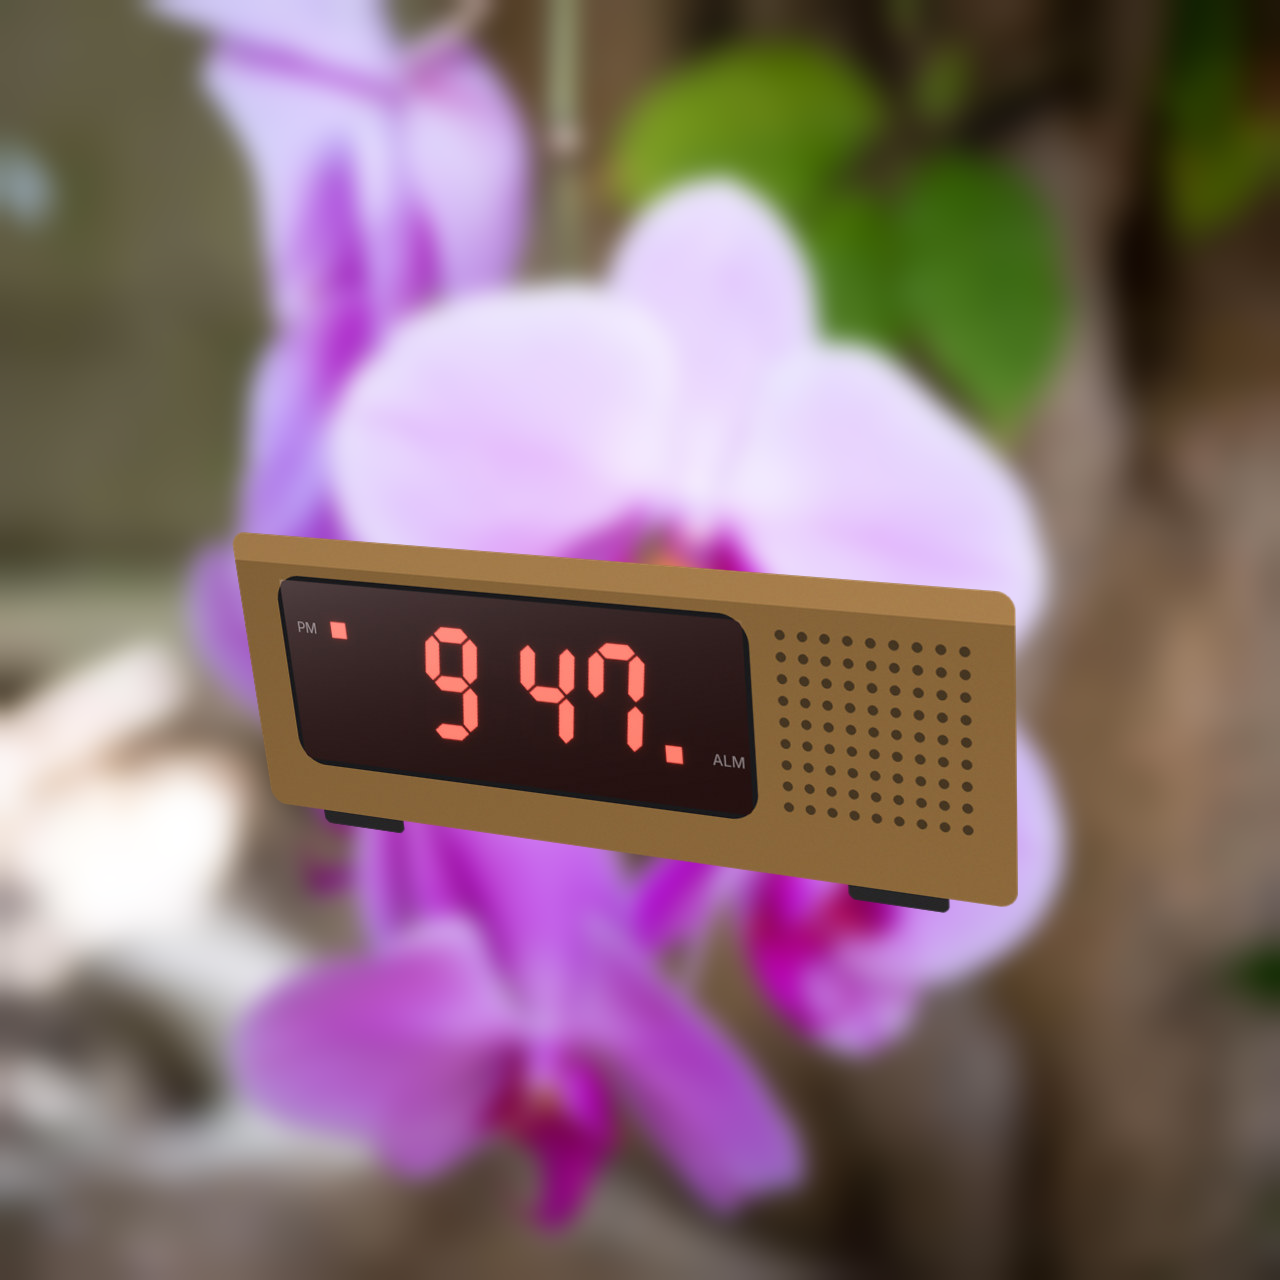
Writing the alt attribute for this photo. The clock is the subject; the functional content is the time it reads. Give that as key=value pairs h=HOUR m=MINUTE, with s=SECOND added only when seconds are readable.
h=9 m=47
